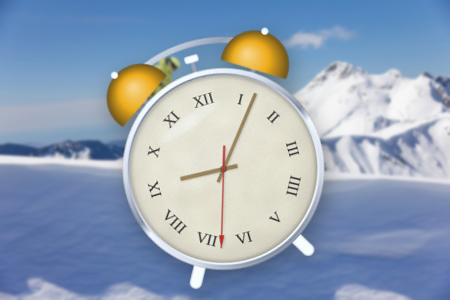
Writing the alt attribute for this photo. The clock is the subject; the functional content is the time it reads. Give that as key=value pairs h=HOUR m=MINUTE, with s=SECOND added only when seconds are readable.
h=9 m=6 s=33
